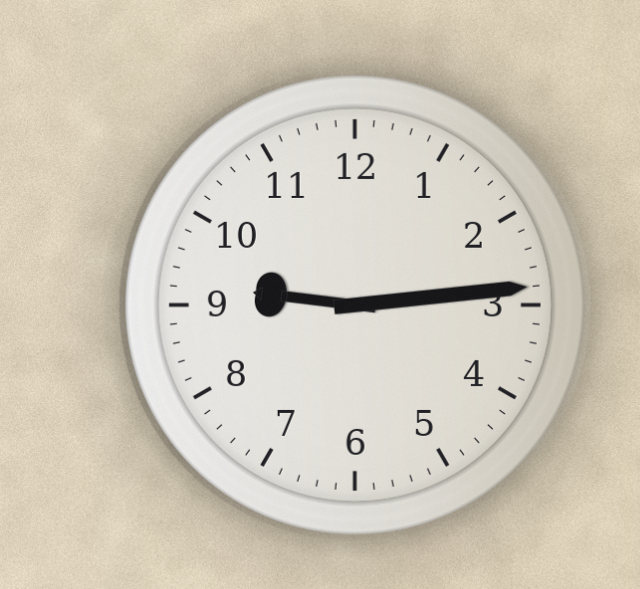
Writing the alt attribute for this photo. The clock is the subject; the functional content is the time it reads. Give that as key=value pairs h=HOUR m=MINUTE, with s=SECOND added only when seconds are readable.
h=9 m=14
